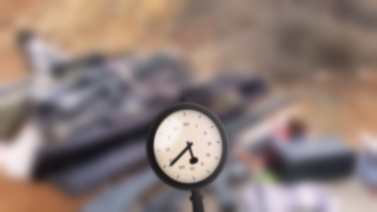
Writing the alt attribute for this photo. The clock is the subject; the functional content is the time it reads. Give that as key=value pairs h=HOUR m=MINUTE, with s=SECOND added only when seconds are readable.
h=5 m=39
